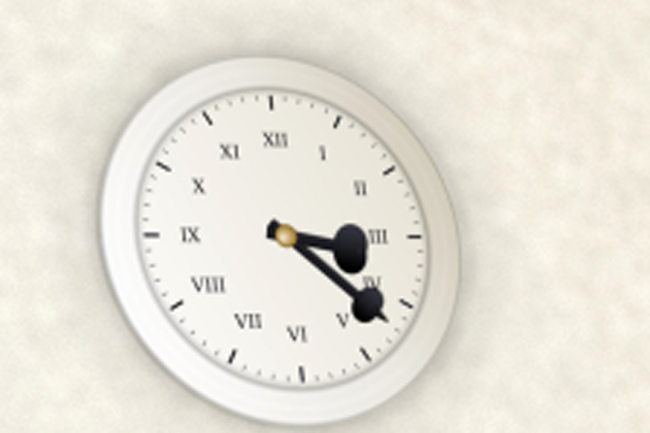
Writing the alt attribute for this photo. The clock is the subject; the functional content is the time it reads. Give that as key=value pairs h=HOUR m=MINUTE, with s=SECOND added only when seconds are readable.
h=3 m=22
